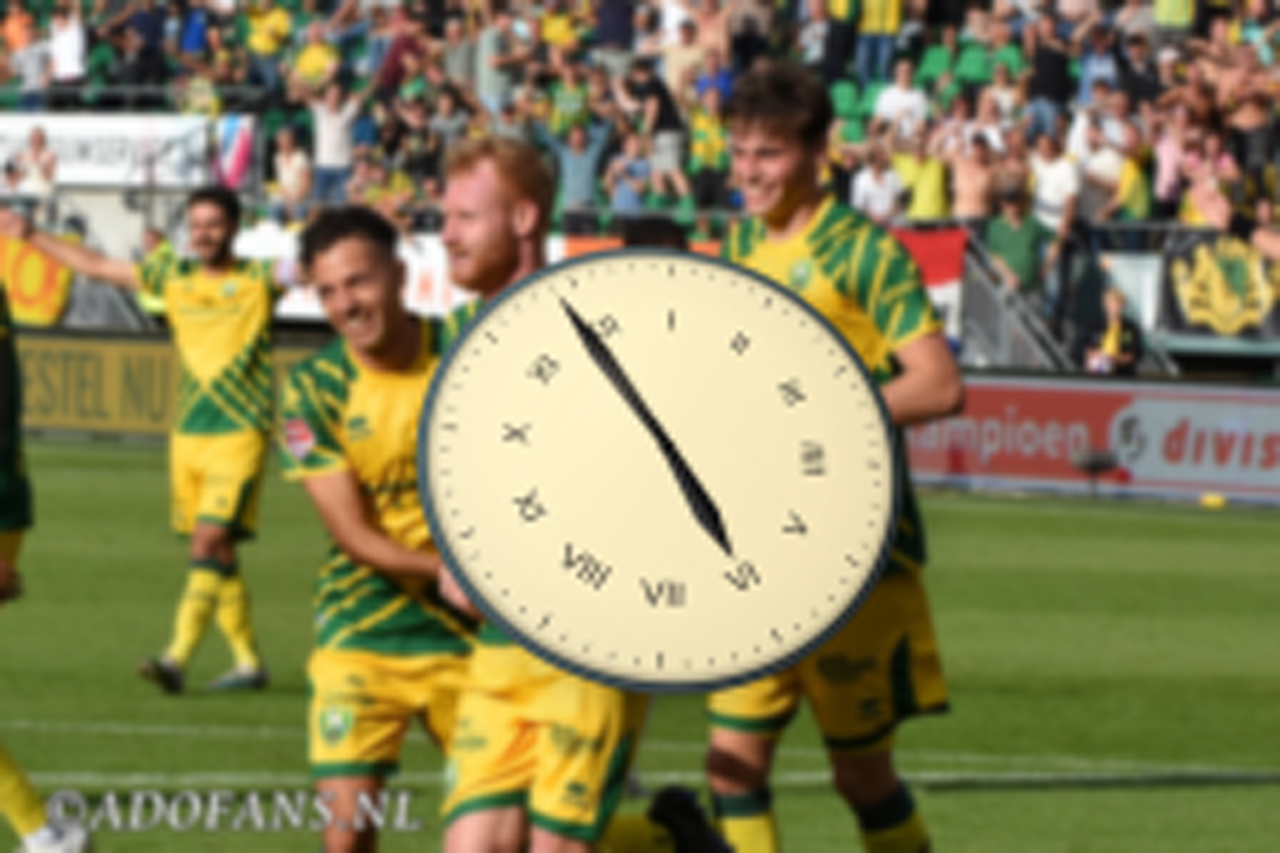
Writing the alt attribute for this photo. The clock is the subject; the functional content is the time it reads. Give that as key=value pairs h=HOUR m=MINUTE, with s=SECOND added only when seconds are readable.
h=5 m=59
